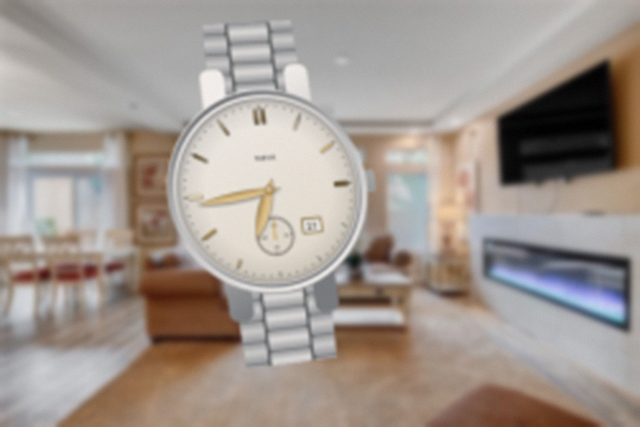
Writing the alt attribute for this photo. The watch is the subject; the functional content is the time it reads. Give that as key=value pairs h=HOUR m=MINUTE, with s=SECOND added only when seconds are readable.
h=6 m=44
